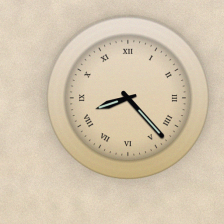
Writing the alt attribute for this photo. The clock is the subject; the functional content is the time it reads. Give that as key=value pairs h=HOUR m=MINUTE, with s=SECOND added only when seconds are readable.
h=8 m=23
